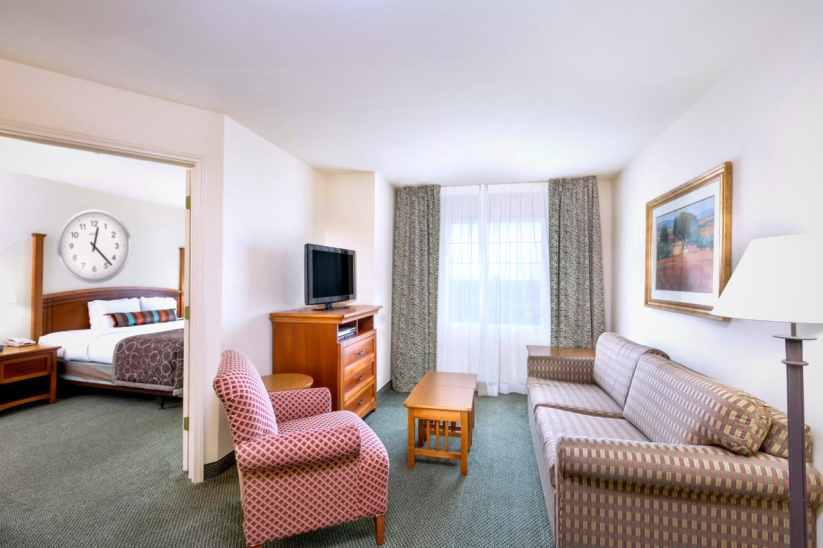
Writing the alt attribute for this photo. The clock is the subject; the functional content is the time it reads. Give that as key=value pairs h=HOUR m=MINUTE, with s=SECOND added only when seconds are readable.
h=12 m=23
